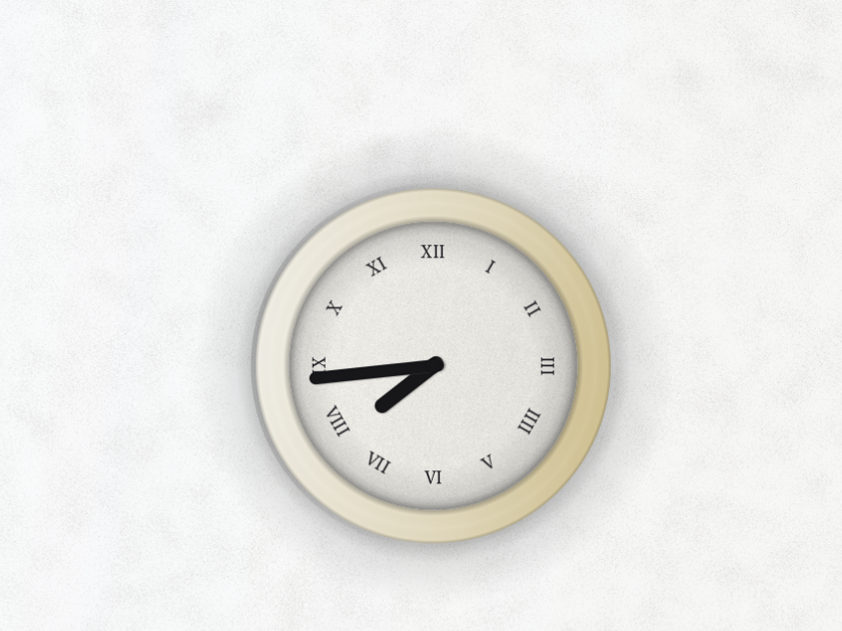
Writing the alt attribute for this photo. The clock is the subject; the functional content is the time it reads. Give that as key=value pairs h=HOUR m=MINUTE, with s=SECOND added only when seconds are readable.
h=7 m=44
